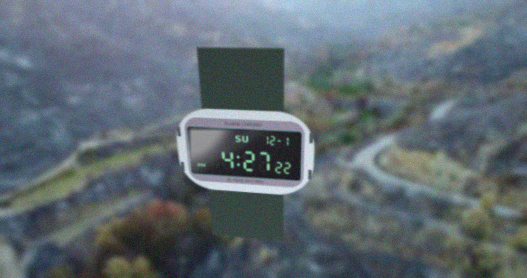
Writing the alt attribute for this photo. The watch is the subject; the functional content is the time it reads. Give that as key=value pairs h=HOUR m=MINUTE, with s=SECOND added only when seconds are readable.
h=4 m=27 s=22
